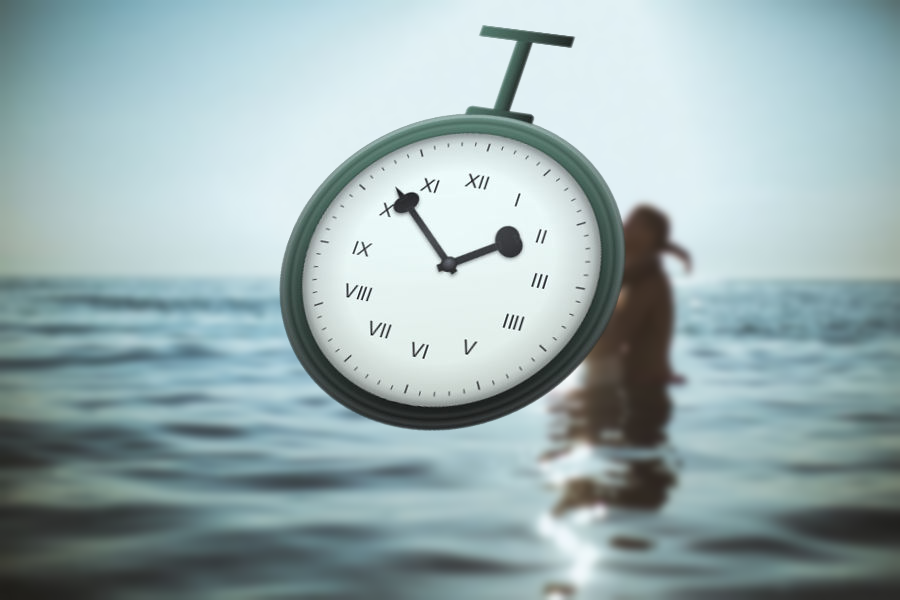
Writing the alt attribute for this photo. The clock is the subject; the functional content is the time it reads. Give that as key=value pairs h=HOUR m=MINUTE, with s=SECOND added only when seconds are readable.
h=1 m=52
